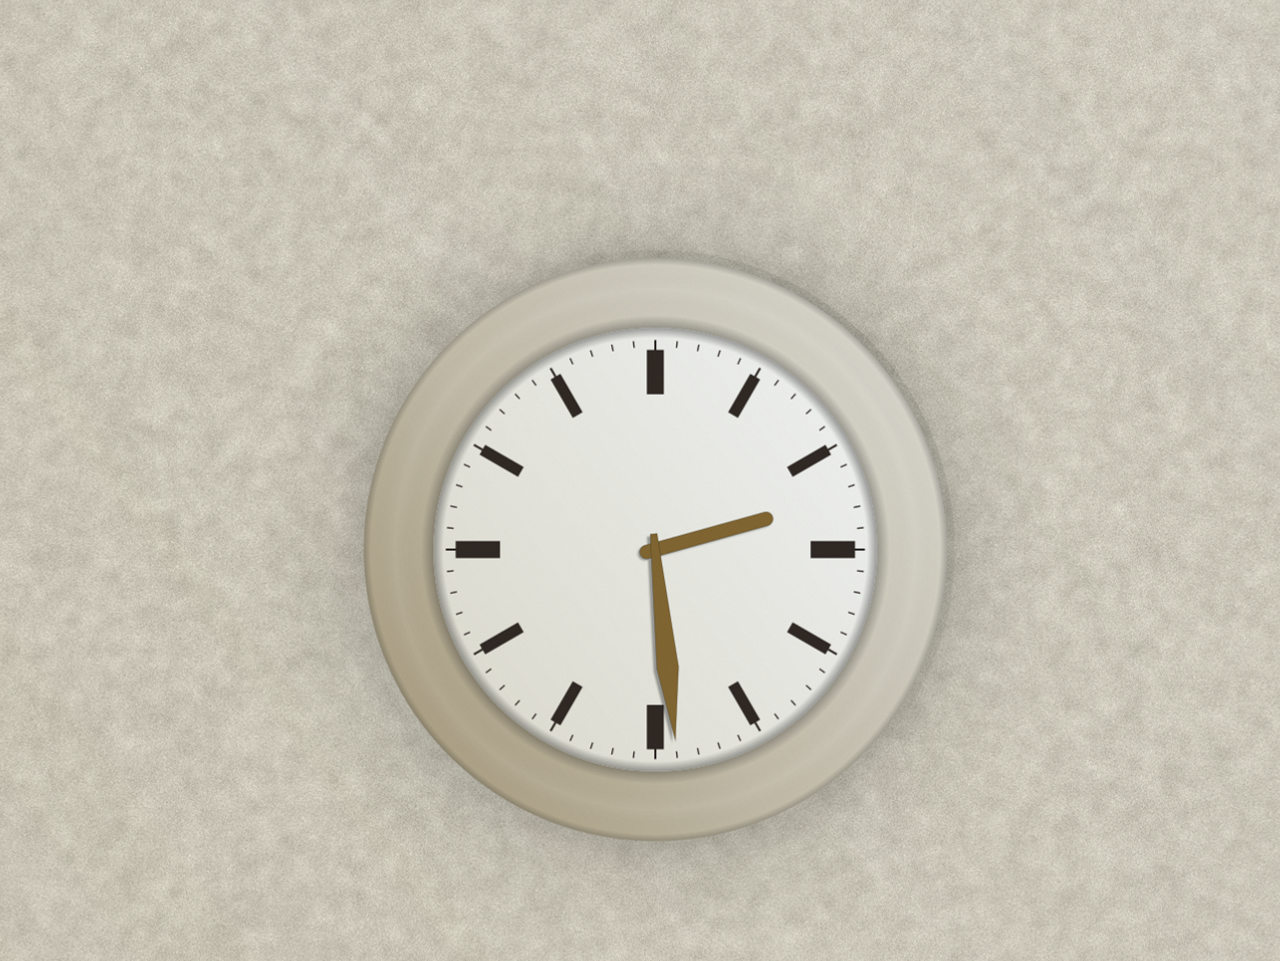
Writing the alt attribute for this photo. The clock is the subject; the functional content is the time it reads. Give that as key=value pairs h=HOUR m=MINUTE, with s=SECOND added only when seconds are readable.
h=2 m=29
